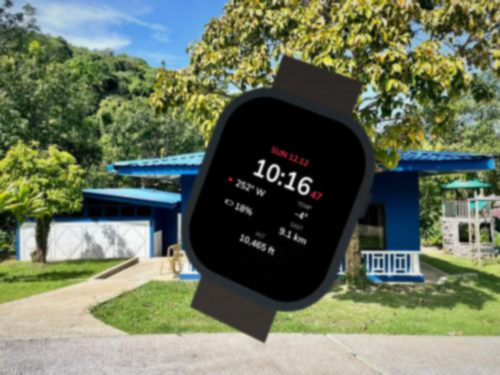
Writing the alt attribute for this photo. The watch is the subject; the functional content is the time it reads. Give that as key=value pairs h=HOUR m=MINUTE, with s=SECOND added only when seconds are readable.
h=10 m=16
